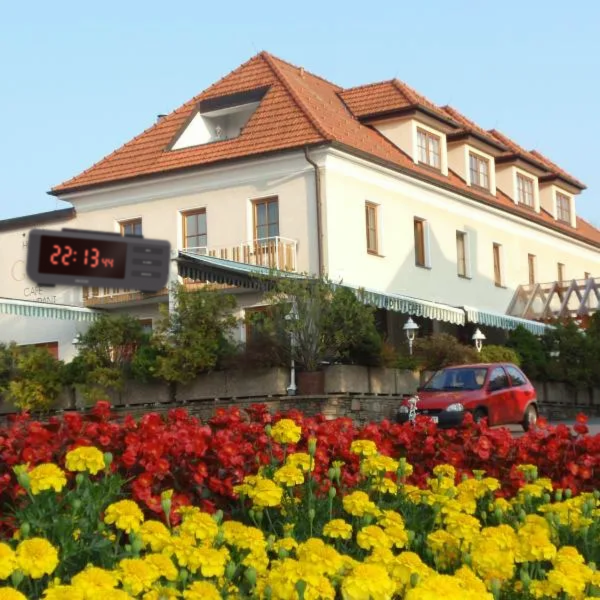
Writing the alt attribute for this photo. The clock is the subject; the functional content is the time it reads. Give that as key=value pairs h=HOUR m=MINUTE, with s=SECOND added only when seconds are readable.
h=22 m=13
